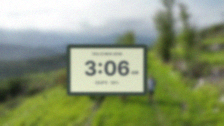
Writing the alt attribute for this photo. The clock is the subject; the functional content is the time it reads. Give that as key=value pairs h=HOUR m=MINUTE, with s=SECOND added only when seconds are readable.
h=3 m=6
